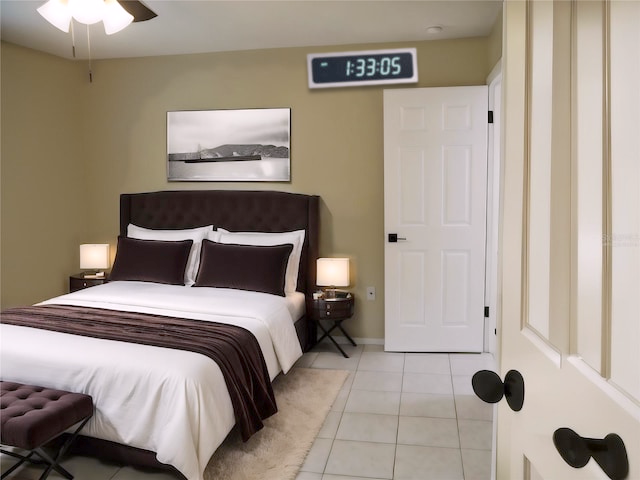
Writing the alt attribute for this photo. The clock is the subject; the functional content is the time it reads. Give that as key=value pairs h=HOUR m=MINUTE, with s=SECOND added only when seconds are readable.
h=1 m=33 s=5
